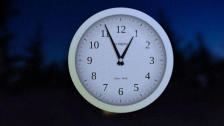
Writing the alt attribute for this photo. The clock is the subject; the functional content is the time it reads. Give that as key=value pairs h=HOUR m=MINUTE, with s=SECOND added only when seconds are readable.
h=12 m=56
